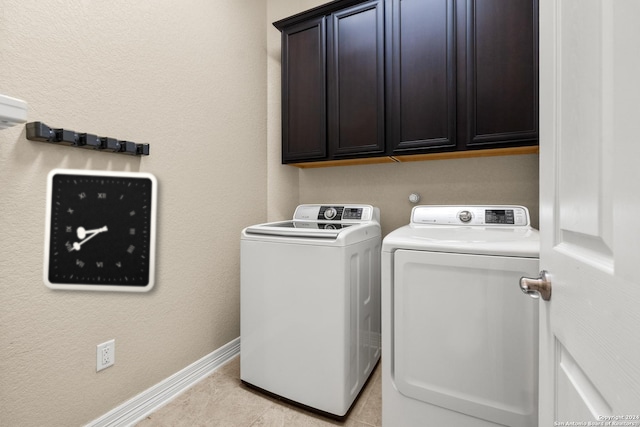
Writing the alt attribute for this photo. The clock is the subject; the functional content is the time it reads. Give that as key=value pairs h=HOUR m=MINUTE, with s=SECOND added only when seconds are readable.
h=8 m=39
